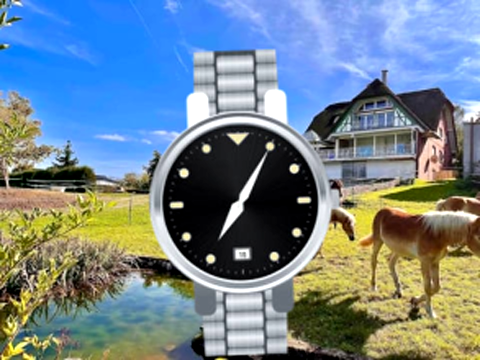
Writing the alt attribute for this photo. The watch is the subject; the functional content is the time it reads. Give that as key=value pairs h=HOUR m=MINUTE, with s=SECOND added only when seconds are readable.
h=7 m=5
